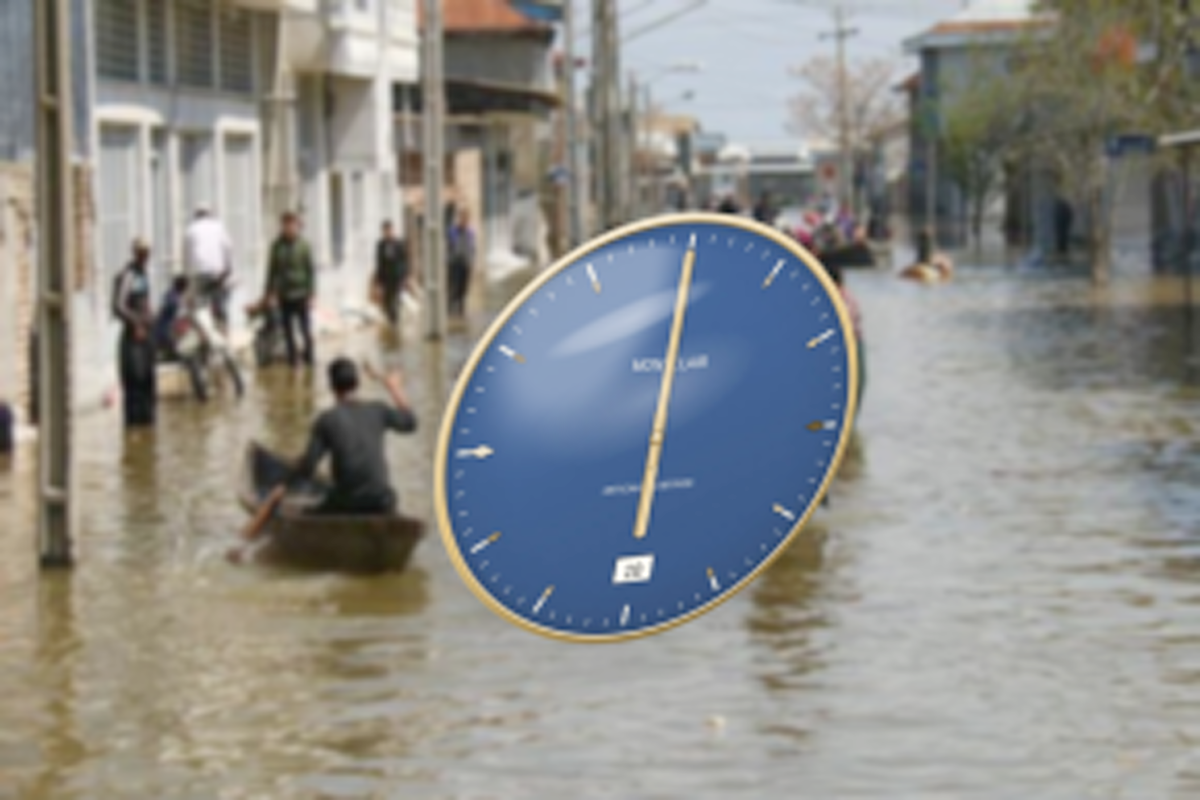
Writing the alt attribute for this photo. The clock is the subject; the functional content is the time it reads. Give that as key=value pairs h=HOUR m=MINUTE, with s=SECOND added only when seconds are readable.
h=6 m=0
